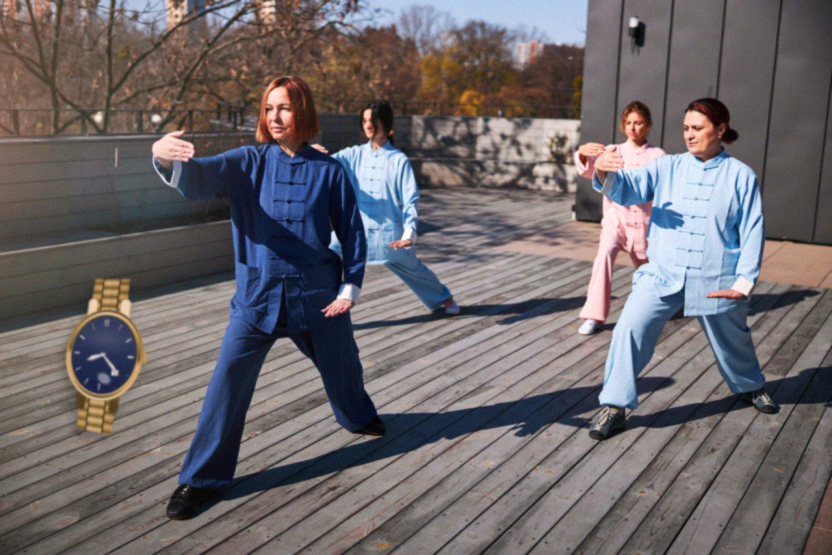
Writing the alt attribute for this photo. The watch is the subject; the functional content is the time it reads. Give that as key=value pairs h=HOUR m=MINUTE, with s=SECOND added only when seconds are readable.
h=8 m=22
